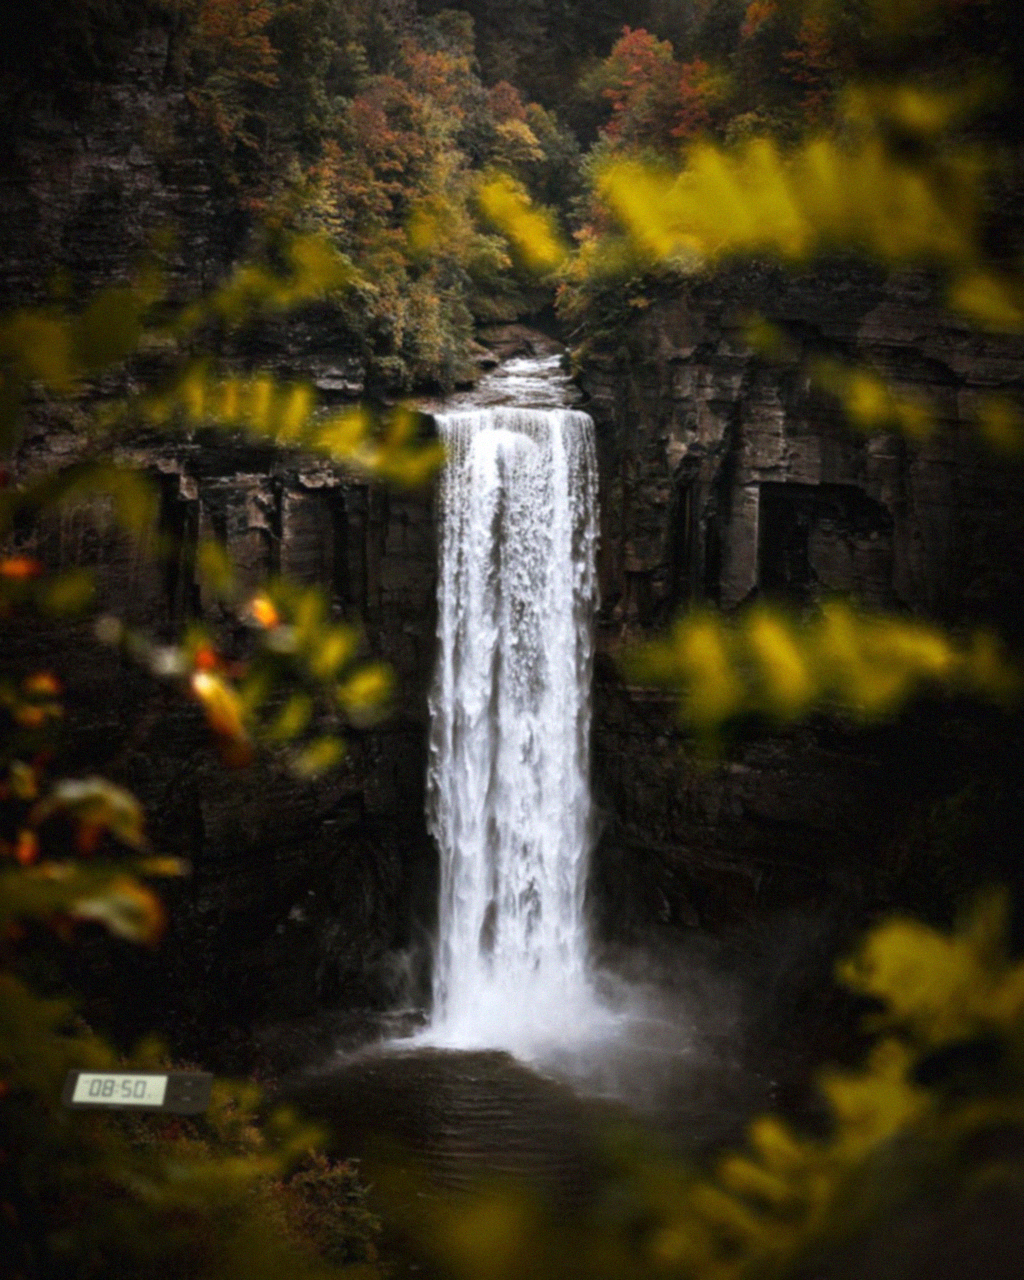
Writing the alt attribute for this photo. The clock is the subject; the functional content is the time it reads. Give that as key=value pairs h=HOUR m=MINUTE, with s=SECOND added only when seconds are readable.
h=8 m=50
